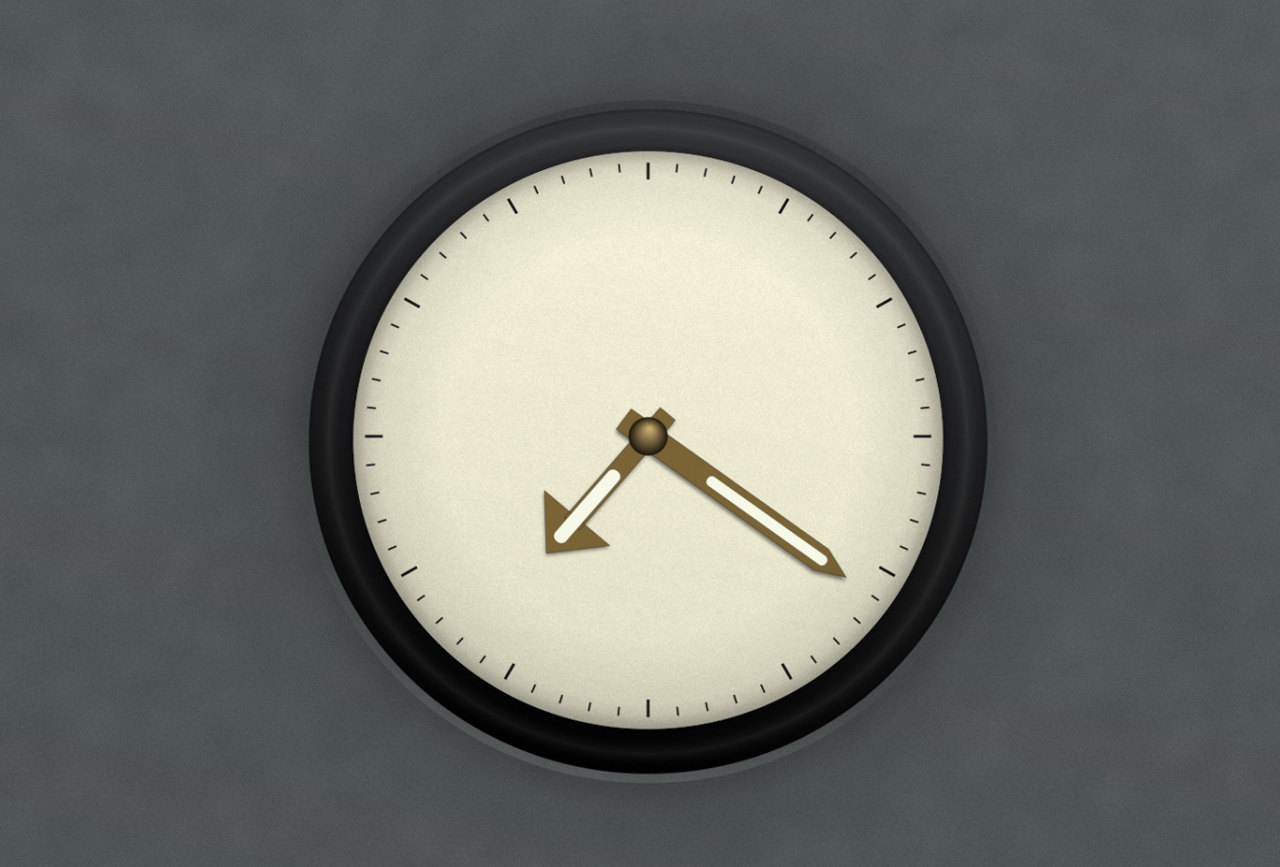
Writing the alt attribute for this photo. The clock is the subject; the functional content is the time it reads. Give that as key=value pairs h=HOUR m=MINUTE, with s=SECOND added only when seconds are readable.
h=7 m=21
